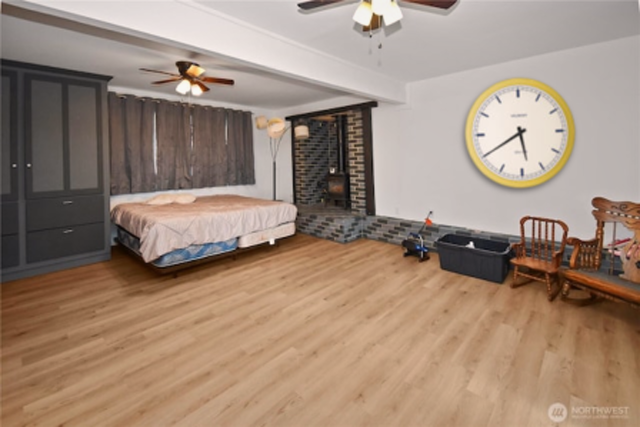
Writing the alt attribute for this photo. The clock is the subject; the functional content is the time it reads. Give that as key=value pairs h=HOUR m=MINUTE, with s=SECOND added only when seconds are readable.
h=5 m=40
